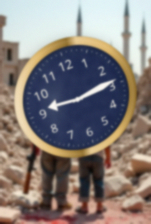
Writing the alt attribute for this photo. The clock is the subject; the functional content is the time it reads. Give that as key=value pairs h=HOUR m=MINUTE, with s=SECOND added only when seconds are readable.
h=9 m=14
